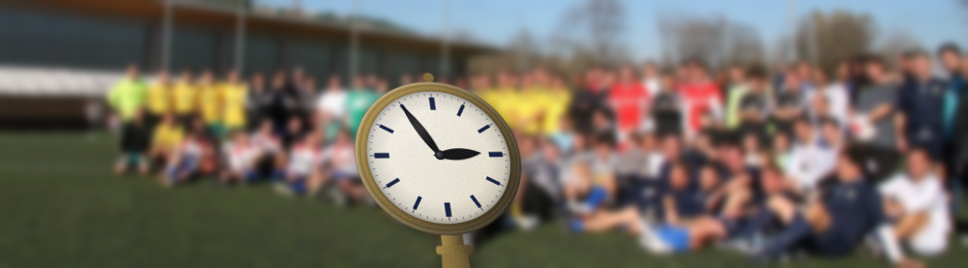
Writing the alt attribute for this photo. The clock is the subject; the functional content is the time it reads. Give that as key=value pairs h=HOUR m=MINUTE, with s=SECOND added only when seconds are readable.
h=2 m=55
